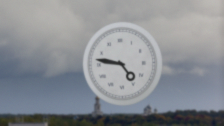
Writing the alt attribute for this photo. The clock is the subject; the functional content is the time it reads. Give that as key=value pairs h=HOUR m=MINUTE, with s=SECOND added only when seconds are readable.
h=4 m=47
